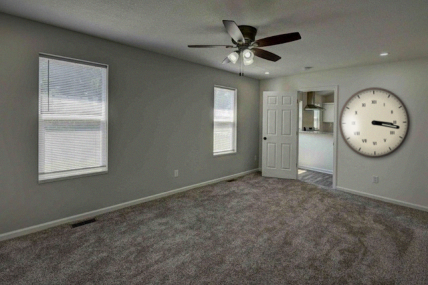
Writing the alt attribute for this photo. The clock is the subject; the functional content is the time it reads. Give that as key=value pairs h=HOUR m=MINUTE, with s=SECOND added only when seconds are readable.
h=3 m=17
